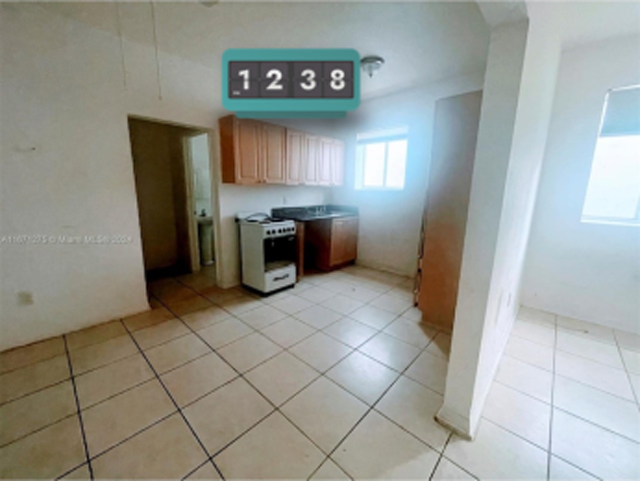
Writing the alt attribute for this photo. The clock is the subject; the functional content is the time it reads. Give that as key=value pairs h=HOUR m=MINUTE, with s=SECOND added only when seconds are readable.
h=12 m=38
